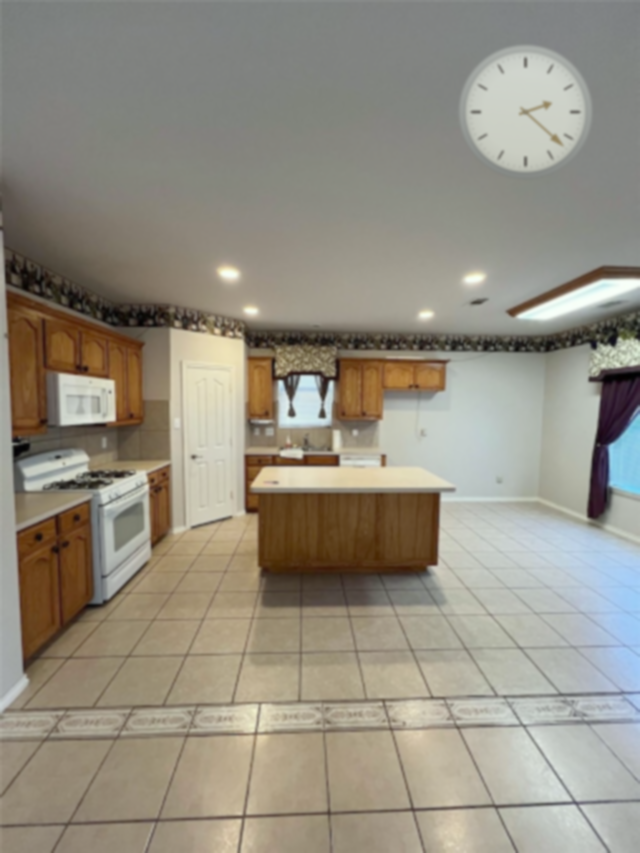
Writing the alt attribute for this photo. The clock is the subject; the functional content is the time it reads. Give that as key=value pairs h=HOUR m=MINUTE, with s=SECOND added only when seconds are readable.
h=2 m=22
